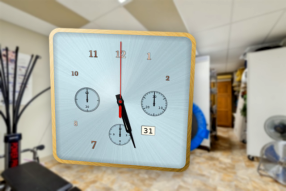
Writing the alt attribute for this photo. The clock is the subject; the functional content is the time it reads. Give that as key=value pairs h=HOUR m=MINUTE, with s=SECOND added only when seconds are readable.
h=5 m=27
